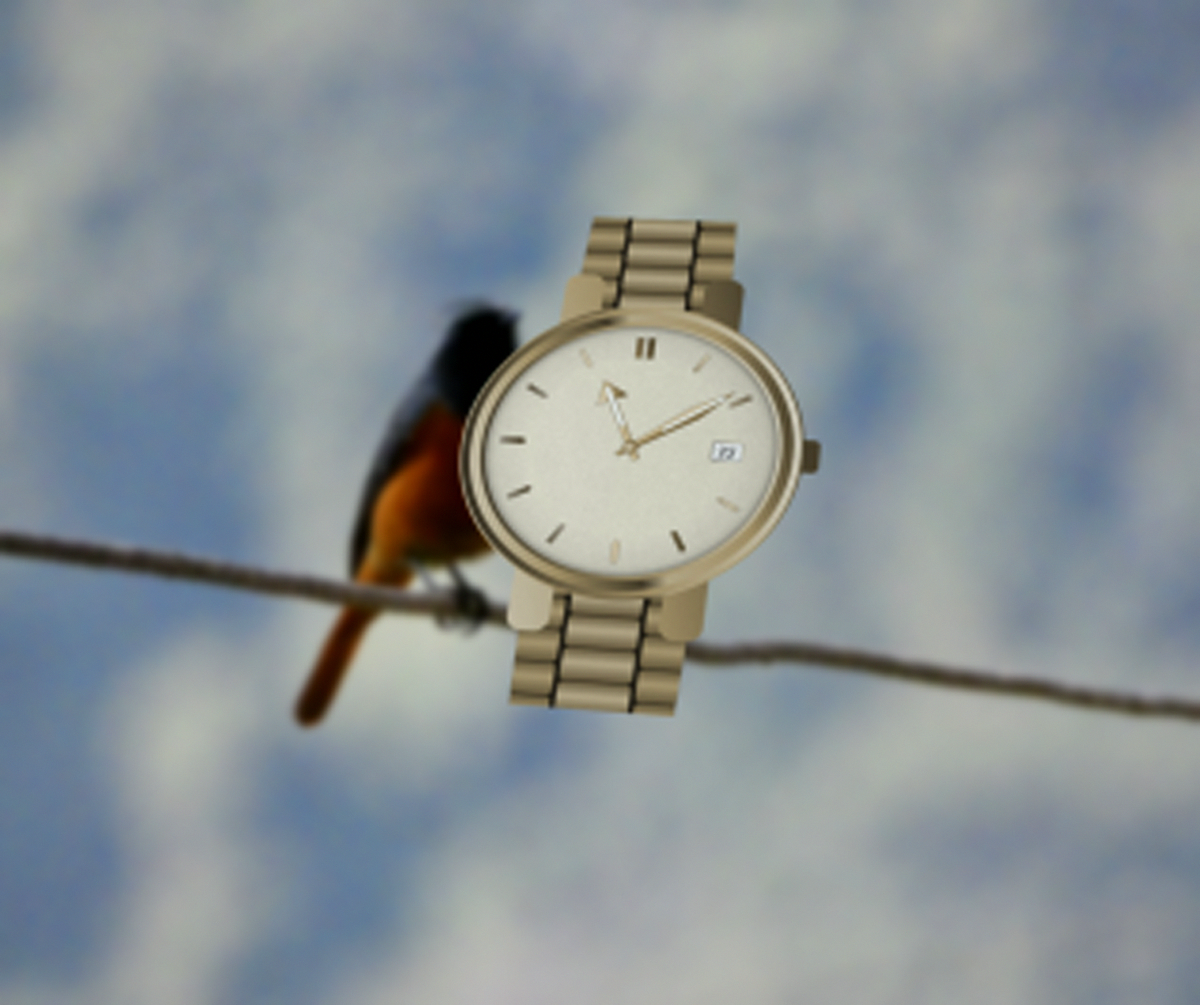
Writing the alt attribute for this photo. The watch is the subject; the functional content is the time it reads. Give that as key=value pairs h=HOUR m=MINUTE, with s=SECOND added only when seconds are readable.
h=11 m=9
